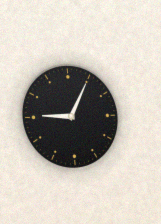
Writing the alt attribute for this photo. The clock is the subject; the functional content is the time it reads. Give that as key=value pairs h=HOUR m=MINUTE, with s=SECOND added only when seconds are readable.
h=9 m=5
